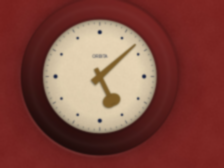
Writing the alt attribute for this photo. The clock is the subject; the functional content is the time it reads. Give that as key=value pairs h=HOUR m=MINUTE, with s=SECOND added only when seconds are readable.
h=5 m=8
